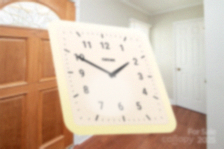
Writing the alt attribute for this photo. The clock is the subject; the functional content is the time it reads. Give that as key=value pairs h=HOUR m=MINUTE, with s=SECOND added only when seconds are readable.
h=1 m=50
